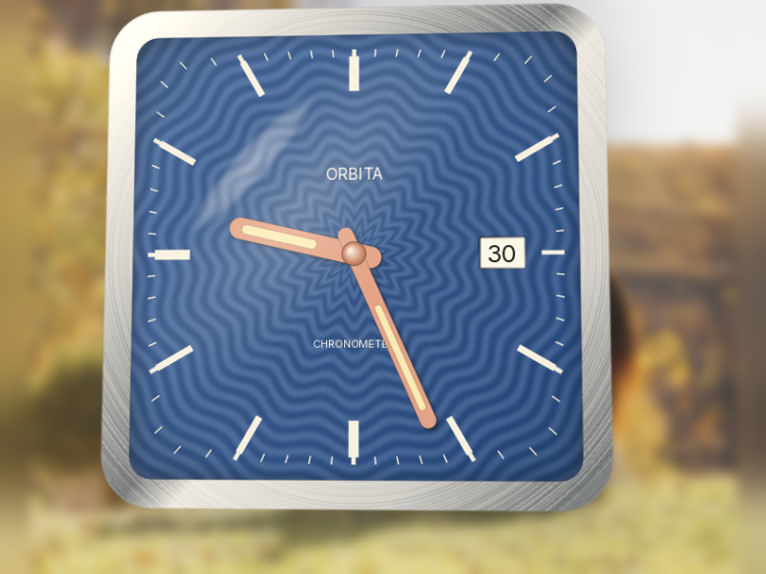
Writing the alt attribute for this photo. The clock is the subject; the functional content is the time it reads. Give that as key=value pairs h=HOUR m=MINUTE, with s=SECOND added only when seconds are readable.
h=9 m=26
